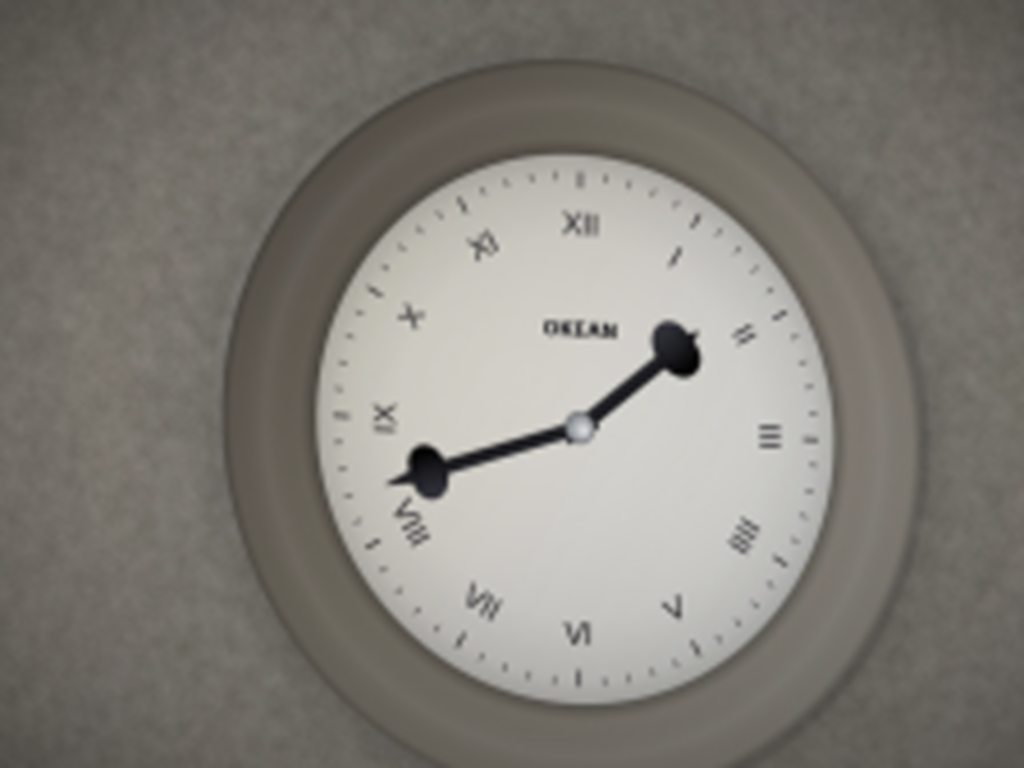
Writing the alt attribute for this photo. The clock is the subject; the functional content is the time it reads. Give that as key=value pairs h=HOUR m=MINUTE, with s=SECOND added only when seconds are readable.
h=1 m=42
